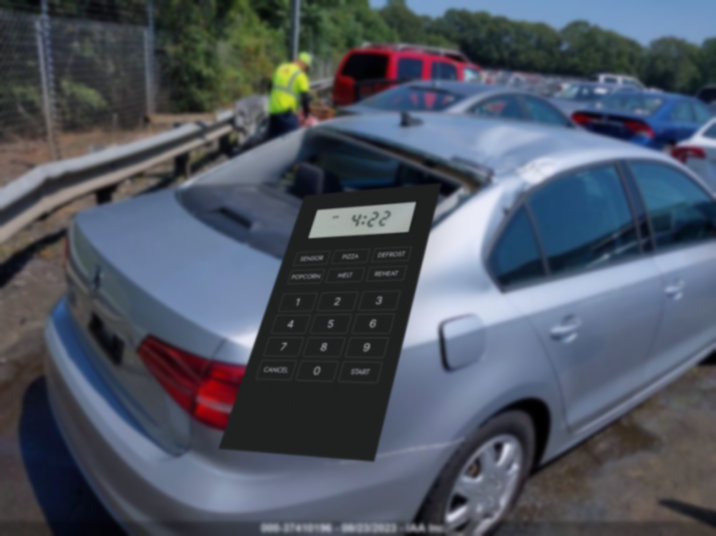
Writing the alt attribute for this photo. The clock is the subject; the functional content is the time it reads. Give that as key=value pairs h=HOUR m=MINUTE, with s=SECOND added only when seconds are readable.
h=4 m=22
